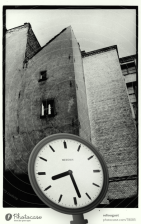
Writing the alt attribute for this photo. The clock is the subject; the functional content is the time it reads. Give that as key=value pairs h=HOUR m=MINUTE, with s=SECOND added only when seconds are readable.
h=8 m=28
